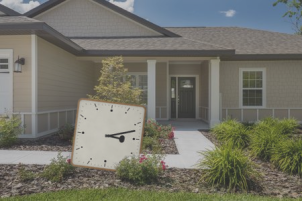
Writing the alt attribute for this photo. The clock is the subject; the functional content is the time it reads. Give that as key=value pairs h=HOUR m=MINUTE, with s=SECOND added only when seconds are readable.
h=3 m=12
